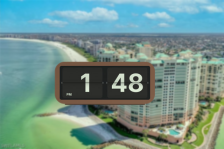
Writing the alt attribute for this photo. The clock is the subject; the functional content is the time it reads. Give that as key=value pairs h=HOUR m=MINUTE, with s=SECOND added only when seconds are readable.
h=1 m=48
